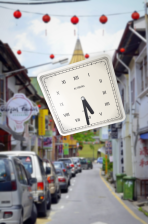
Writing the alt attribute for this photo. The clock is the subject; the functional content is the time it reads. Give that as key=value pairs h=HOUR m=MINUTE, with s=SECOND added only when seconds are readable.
h=5 m=31
